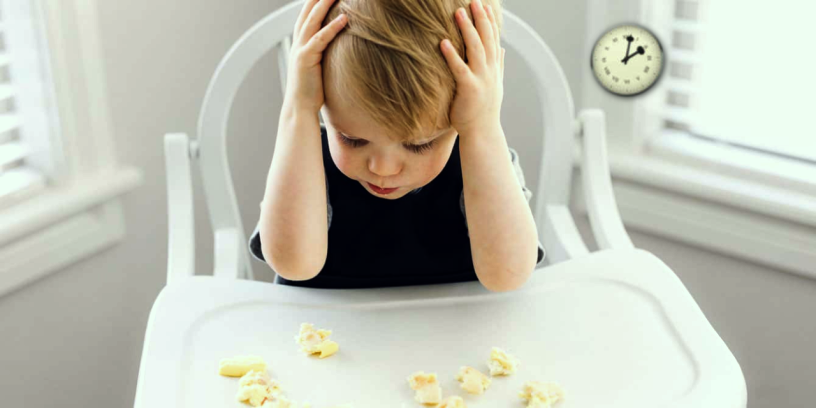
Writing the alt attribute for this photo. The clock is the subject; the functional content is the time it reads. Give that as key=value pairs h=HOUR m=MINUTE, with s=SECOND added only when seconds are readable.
h=2 m=2
